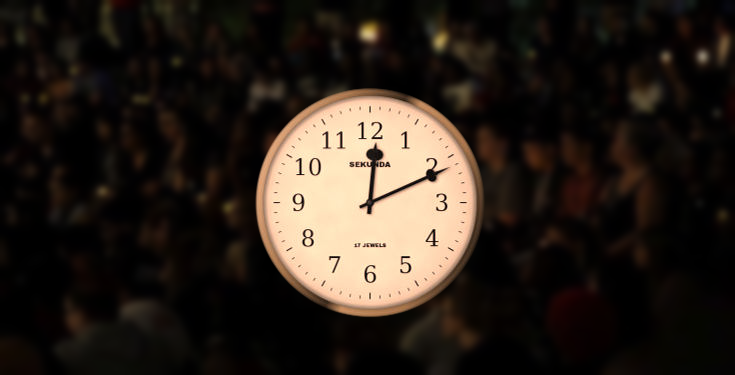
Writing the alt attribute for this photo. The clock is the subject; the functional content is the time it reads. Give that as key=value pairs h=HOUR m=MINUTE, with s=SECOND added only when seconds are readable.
h=12 m=11
